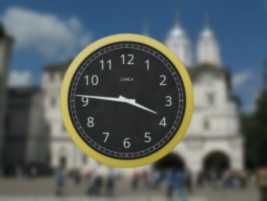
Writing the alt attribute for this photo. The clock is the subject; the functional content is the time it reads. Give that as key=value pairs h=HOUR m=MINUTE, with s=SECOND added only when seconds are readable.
h=3 m=46
